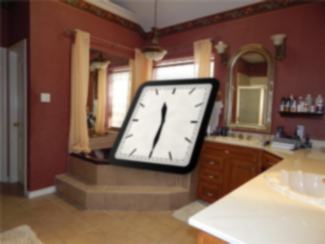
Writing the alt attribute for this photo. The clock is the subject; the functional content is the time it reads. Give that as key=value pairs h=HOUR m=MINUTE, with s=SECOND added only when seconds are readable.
h=11 m=30
